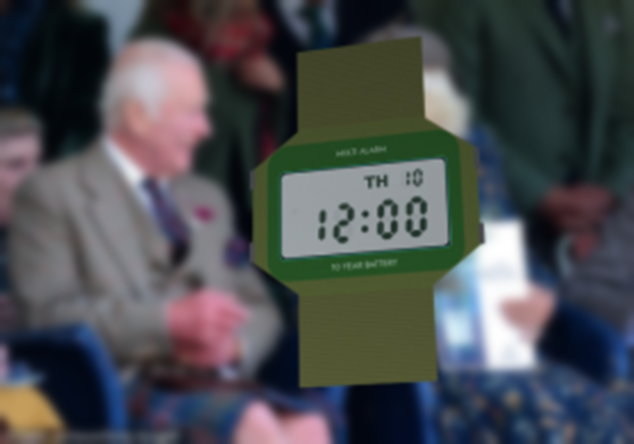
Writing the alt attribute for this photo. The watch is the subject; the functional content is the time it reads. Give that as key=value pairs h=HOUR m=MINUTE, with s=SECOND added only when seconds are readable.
h=12 m=0
